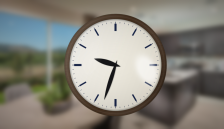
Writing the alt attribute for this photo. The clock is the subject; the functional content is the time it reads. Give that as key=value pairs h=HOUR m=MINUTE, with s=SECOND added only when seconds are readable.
h=9 m=33
